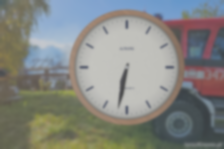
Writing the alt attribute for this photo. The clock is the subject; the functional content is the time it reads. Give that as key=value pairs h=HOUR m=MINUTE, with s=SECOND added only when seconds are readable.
h=6 m=32
